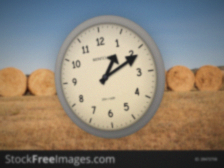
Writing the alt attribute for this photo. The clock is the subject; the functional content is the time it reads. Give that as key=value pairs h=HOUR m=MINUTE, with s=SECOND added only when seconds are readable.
h=1 m=11
